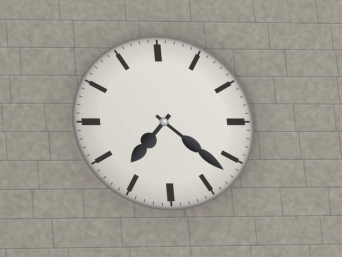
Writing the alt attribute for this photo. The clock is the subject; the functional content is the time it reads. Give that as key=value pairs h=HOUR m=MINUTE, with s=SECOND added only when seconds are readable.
h=7 m=22
